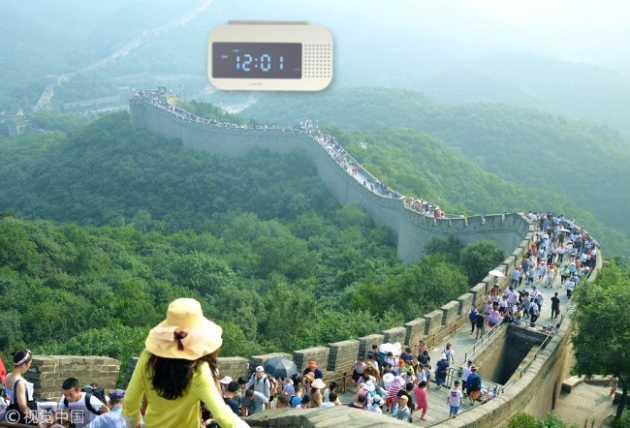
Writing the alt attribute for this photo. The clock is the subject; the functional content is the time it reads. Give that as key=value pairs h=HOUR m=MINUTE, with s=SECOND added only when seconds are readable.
h=12 m=1
